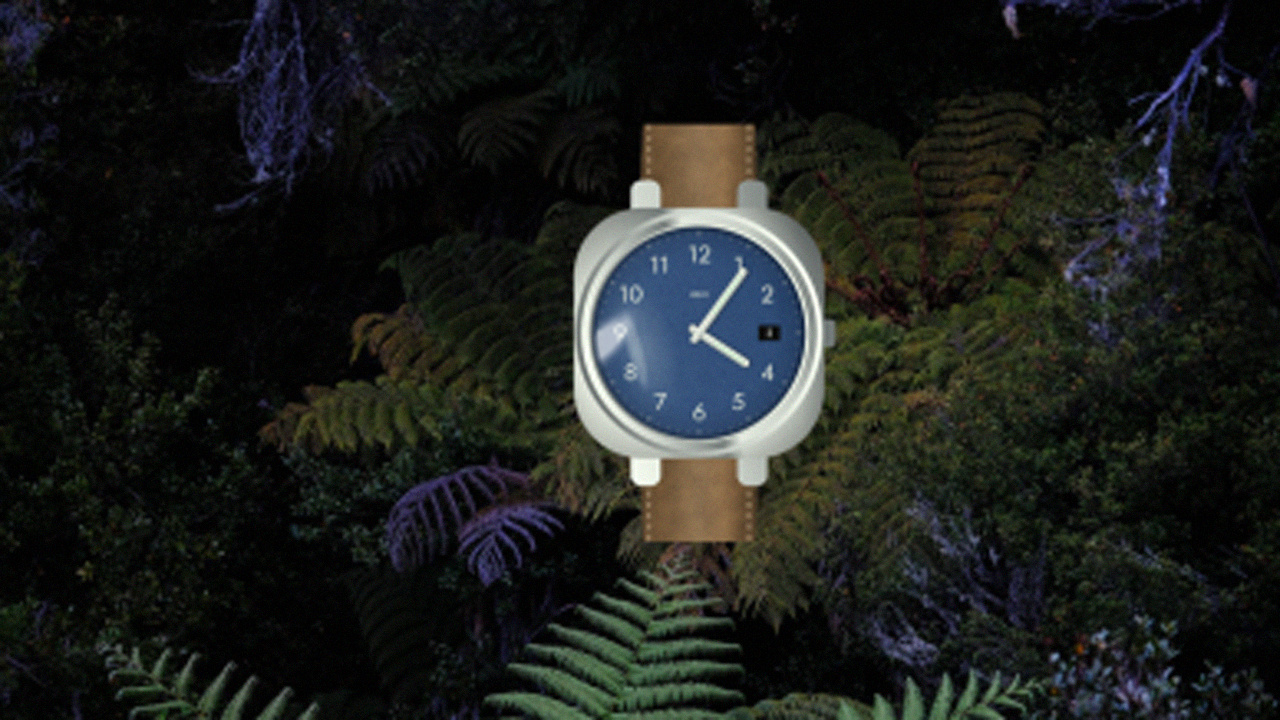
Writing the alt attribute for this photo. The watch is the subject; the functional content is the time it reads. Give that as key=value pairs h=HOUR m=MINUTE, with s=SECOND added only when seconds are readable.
h=4 m=6
